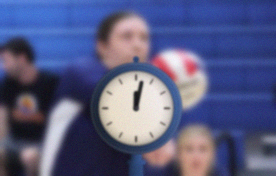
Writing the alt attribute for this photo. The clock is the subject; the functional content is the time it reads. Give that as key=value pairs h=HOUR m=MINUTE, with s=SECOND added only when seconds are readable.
h=12 m=2
